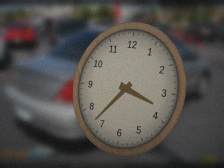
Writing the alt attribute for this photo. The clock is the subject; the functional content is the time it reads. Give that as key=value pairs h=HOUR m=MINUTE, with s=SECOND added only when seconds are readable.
h=3 m=37
